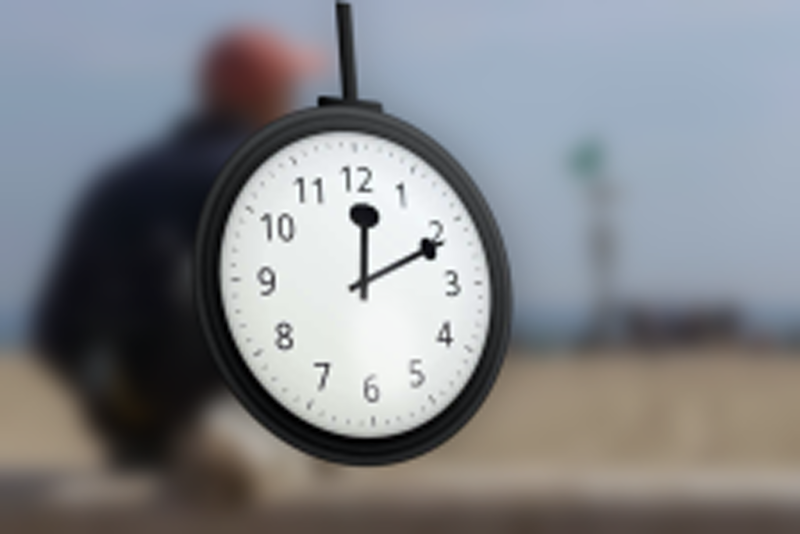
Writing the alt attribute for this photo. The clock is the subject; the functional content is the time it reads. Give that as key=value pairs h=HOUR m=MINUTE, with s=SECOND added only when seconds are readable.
h=12 m=11
